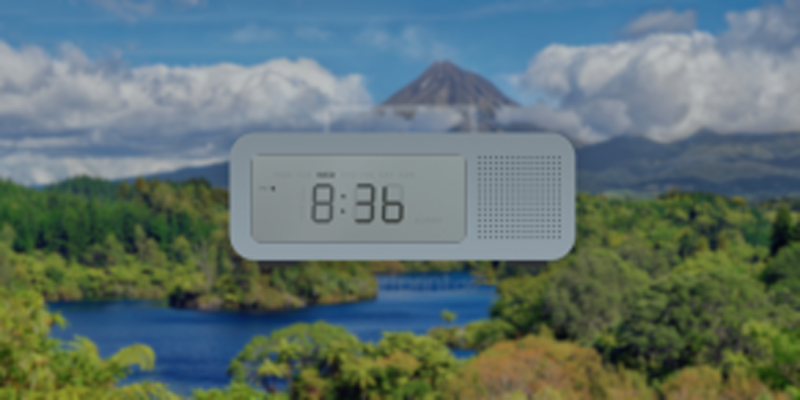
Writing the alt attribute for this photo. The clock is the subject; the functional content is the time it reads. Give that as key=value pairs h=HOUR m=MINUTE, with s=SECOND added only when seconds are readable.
h=8 m=36
